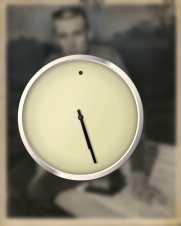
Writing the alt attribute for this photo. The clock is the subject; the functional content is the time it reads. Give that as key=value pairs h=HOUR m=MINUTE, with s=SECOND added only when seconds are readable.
h=5 m=27
